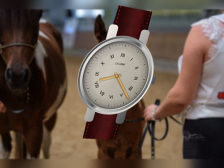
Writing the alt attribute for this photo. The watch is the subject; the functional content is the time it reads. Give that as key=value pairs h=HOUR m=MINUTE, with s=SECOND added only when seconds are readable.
h=8 m=23
